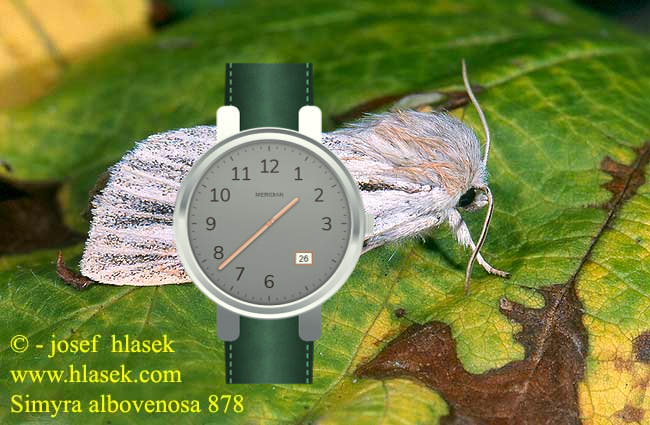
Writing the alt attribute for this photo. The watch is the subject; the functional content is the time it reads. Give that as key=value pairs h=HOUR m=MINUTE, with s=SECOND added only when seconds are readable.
h=1 m=38
